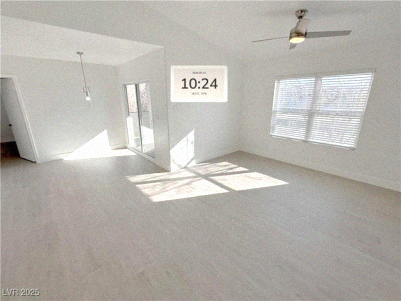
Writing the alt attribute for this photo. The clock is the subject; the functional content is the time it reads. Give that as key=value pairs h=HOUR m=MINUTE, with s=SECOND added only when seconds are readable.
h=10 m=24
